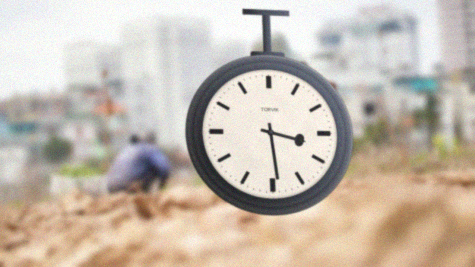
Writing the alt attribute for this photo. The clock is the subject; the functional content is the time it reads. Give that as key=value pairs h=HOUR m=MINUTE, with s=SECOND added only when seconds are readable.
h=3 m=29
